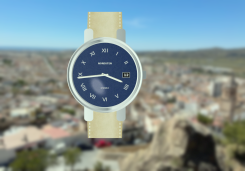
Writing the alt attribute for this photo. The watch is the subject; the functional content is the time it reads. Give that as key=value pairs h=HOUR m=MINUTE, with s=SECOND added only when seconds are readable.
h=3 m=44
